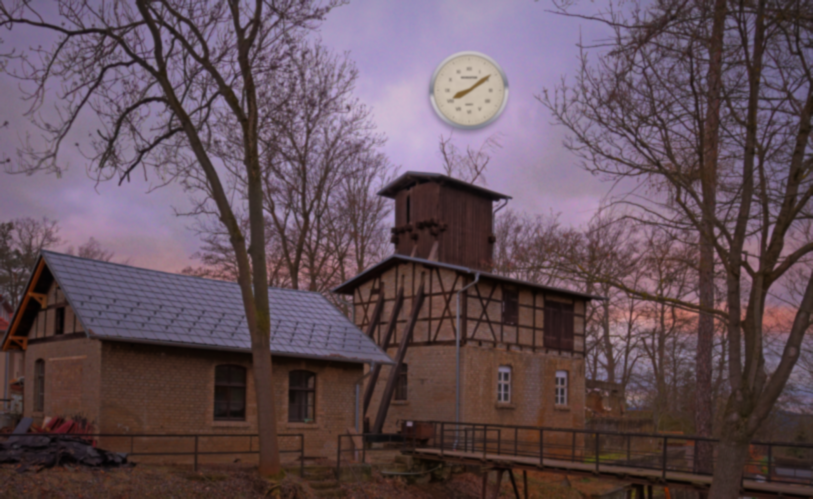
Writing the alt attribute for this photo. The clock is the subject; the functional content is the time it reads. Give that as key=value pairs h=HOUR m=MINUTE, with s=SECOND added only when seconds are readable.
h=8 m=9
